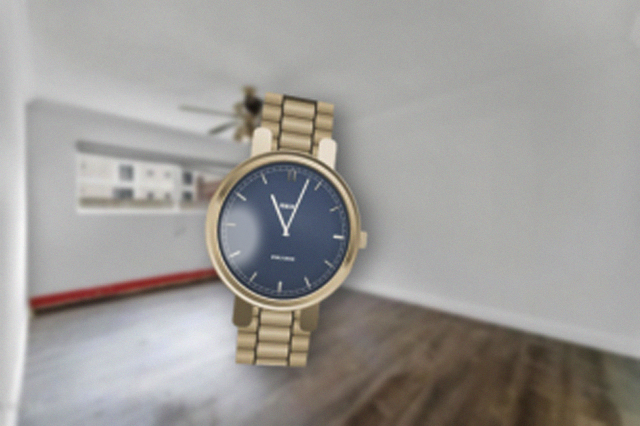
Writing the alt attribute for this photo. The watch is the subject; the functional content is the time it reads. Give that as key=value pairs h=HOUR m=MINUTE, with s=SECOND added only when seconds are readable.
h=11 m=3
